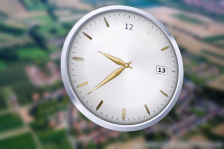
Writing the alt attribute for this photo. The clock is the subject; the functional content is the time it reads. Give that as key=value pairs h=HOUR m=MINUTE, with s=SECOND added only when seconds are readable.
h=9 m=38
